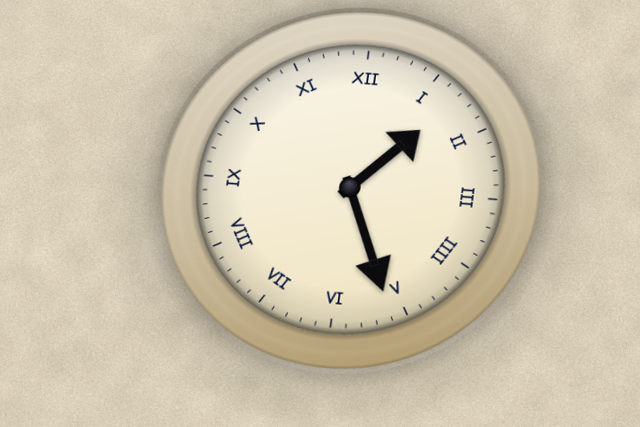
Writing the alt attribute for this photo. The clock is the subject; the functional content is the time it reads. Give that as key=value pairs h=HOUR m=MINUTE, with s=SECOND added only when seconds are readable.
h=1 m=26
